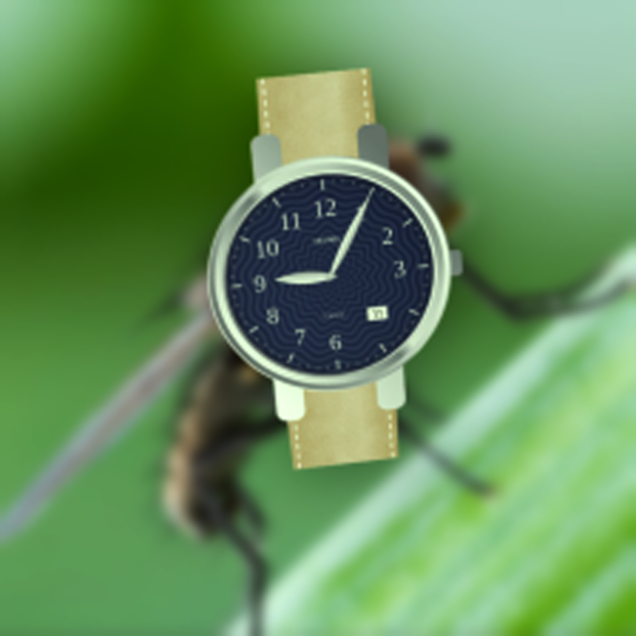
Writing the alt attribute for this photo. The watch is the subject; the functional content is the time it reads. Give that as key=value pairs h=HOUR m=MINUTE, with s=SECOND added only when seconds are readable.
h=9 m=5
